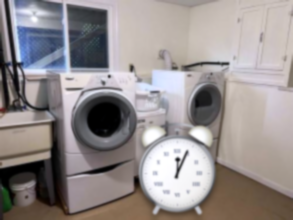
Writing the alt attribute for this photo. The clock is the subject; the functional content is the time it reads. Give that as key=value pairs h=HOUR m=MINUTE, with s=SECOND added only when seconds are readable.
h=12 m=4
